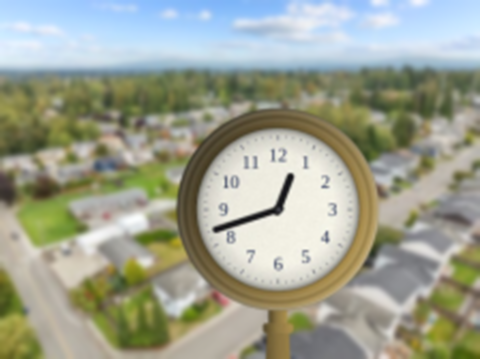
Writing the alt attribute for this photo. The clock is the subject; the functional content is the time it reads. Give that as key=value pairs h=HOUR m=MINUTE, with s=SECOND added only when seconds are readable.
h=12 m=42
